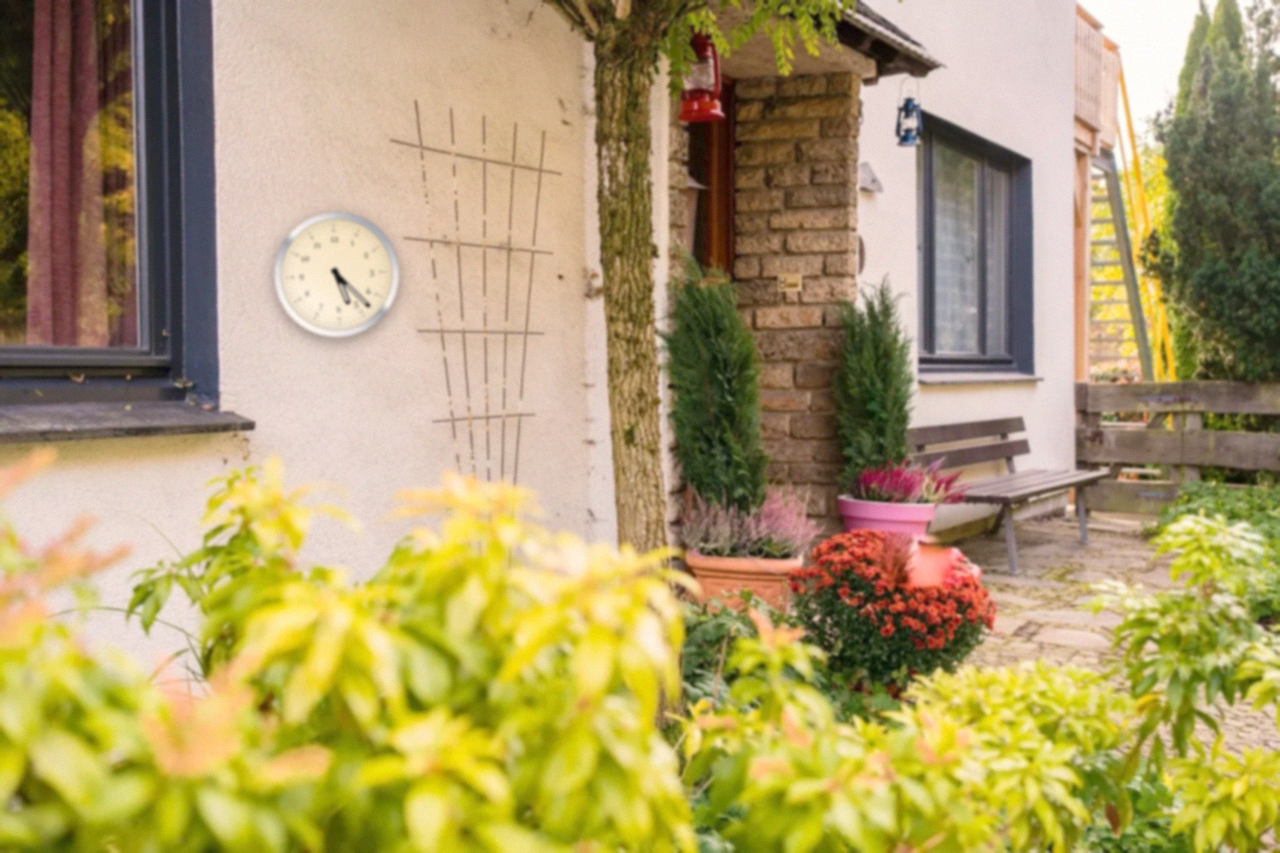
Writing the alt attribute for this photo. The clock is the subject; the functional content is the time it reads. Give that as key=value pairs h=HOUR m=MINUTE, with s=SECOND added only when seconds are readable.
h=5 m=23
